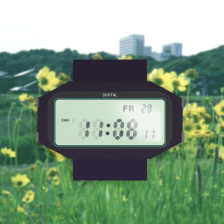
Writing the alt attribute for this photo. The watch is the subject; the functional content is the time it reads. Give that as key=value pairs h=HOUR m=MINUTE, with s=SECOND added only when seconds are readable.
h=11 m=8 s=11
